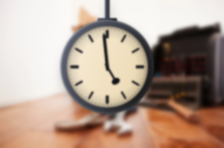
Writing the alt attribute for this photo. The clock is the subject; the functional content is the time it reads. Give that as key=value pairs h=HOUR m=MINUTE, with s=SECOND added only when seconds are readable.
h=4 m=59
